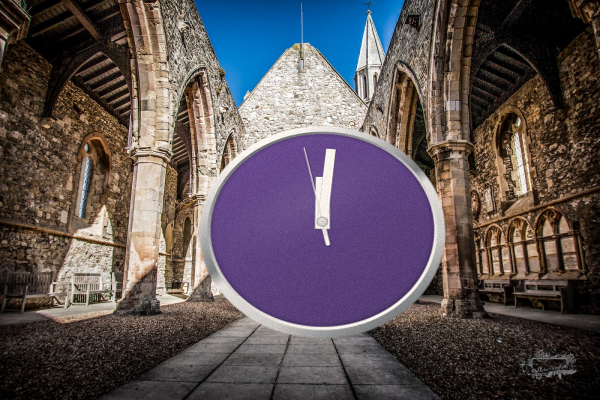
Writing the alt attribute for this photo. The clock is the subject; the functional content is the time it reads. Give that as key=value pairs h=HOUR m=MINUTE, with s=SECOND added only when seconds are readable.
h=12 m=0 s=58
